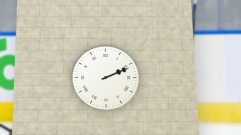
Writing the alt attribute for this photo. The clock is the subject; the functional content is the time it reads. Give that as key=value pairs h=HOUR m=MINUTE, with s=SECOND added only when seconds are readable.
h=2 m=11
